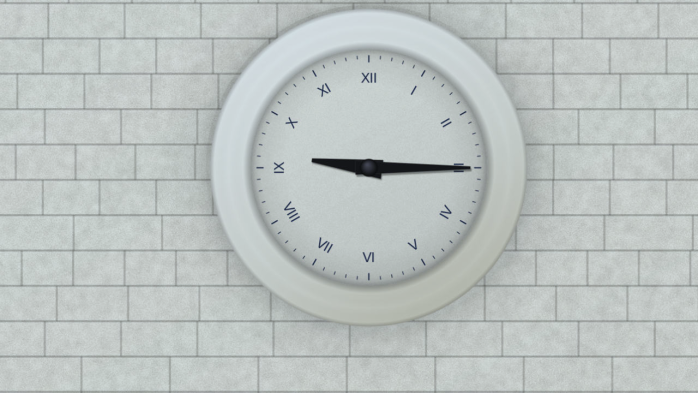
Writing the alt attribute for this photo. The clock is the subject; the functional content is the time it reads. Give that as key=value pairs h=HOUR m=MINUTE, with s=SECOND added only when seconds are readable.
h=9 m=15
